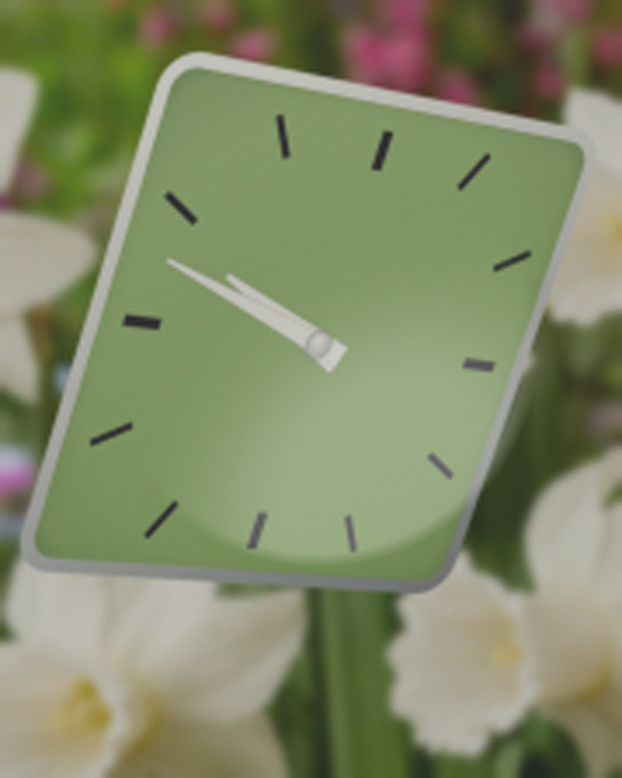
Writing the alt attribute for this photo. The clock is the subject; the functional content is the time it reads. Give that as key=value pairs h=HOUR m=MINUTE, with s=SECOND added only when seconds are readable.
h=9 m=48
